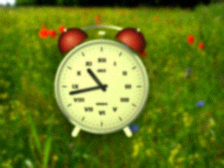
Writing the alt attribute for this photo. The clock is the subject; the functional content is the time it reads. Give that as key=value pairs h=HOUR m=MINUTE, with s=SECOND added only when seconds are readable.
h=10 m=43
